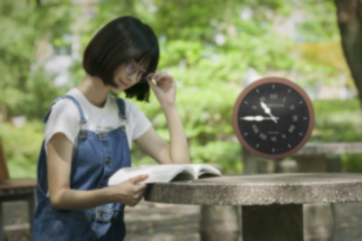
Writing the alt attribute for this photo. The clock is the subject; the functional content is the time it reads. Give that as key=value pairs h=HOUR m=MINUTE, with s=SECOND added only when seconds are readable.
h=10 m=45
